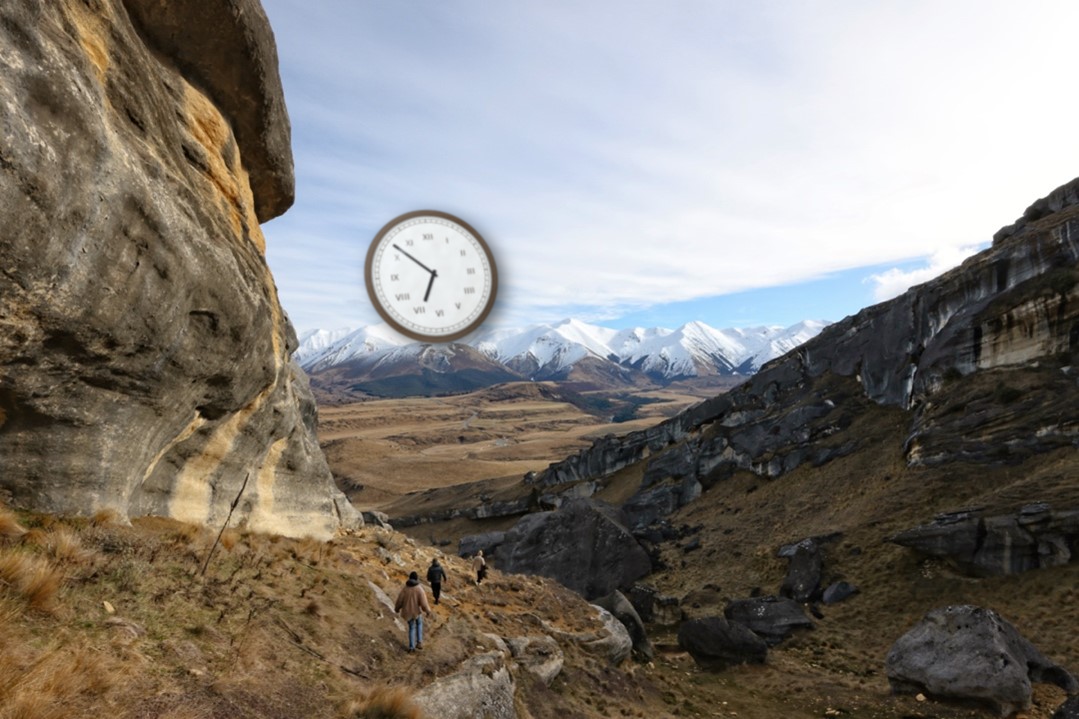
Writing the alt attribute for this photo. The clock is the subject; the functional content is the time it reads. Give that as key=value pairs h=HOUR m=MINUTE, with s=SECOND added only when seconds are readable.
h=6 m=52
